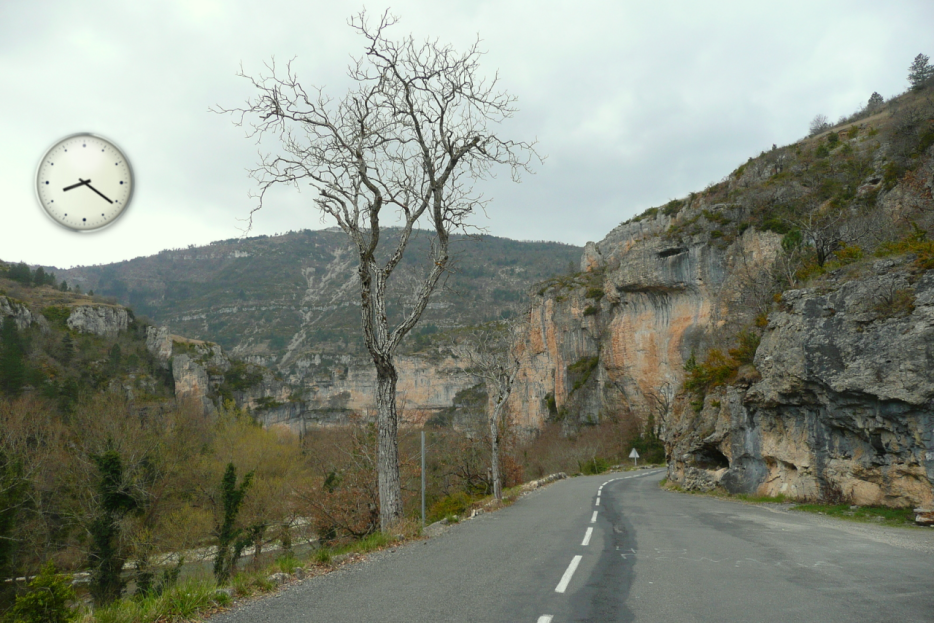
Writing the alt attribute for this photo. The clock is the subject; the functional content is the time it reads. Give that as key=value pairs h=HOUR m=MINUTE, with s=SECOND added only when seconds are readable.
h=8 m=21
